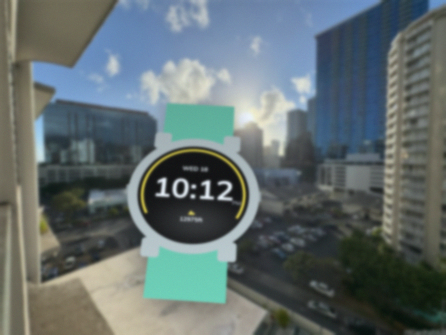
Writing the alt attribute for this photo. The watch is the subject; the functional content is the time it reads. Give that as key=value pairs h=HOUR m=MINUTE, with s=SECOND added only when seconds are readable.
h=10 m=12
